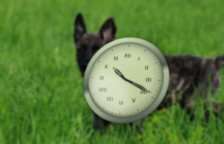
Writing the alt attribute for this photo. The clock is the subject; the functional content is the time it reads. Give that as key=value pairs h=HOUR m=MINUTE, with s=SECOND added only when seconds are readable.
h=10 m=19
